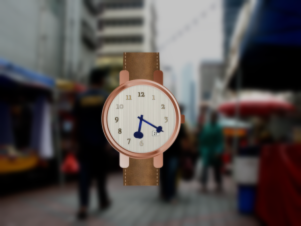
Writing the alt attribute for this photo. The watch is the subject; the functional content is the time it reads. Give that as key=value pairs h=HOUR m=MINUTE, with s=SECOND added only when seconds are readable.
h=6 m=20
